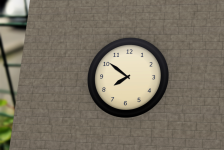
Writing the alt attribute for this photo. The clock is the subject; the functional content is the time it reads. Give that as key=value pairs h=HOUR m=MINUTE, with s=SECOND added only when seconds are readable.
h=7 m=51
